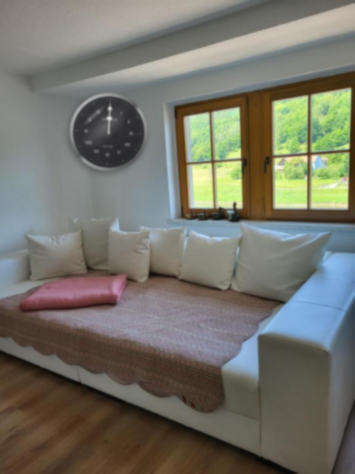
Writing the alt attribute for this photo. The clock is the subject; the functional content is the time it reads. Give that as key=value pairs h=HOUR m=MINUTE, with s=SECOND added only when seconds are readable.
h=12 m=0
